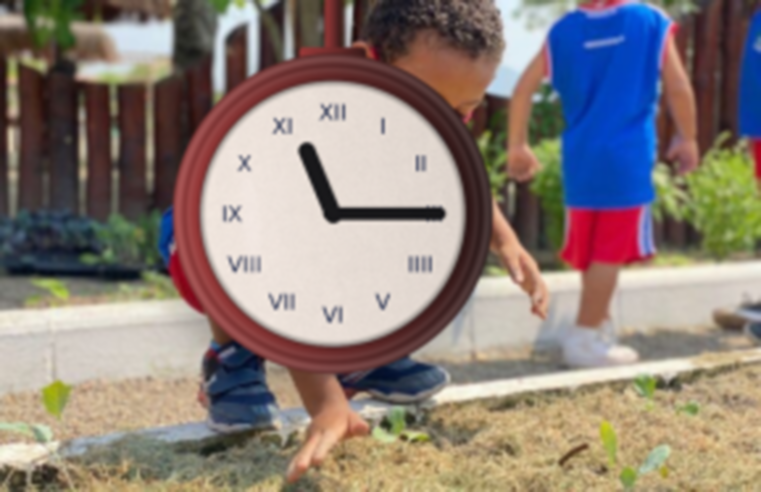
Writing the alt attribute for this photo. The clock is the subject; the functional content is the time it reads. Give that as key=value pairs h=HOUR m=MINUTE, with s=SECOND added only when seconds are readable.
h=11 m=15
